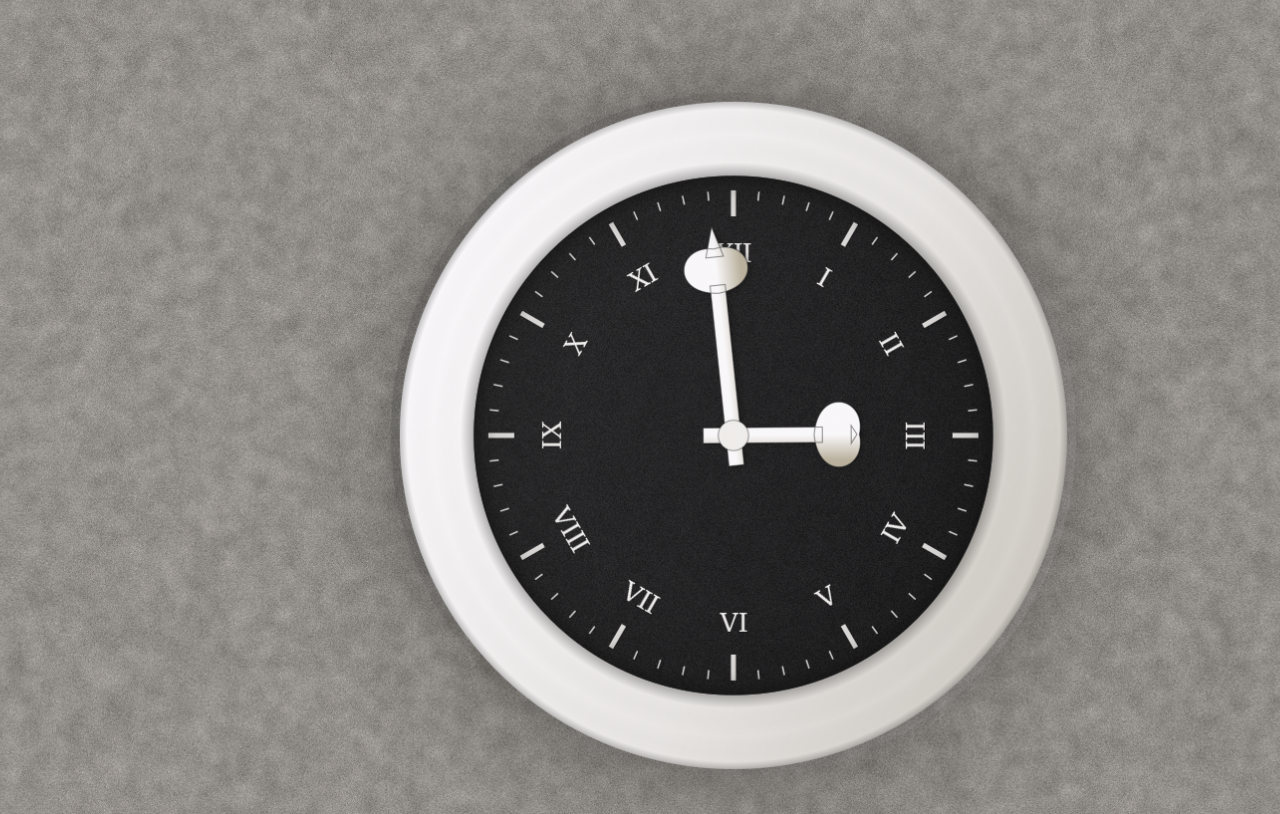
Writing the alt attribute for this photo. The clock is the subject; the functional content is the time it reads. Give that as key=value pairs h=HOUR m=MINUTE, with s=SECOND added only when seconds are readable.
h=2 m=59
